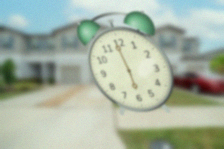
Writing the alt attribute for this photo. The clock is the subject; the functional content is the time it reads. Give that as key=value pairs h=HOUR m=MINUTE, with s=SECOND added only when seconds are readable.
h=5 m=59
